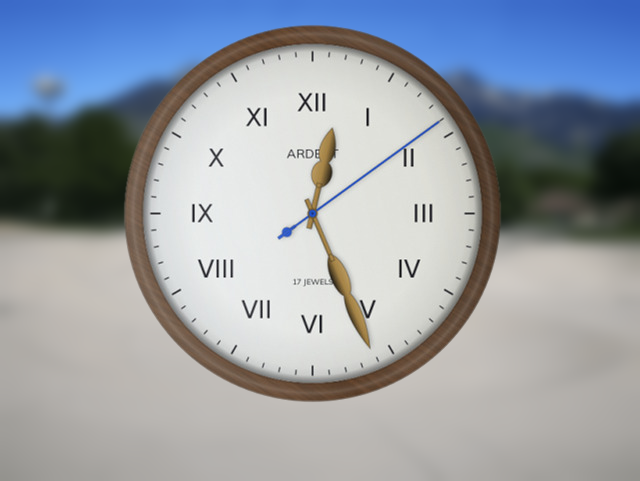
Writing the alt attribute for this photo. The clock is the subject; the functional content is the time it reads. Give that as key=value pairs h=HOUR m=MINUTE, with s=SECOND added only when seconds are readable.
h=12 m=26 s=9
